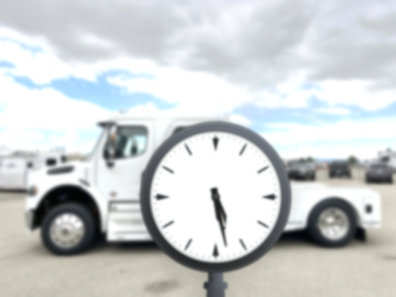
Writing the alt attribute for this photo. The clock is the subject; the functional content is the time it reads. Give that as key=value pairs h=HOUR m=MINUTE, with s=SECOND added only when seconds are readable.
h=5 m=28
